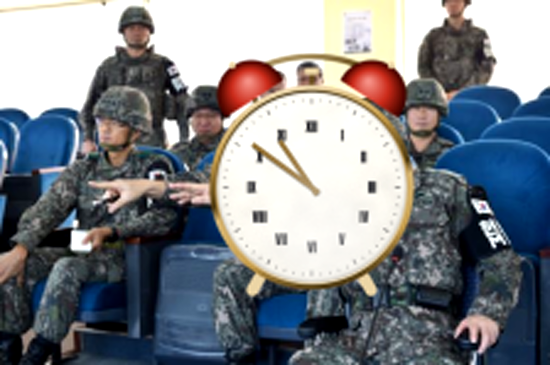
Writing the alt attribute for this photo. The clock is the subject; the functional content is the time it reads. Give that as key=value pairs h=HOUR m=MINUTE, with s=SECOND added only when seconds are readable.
h=10 m=51
